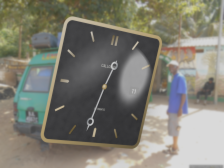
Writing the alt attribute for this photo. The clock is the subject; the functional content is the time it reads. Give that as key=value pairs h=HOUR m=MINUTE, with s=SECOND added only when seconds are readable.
h=12 m=32
